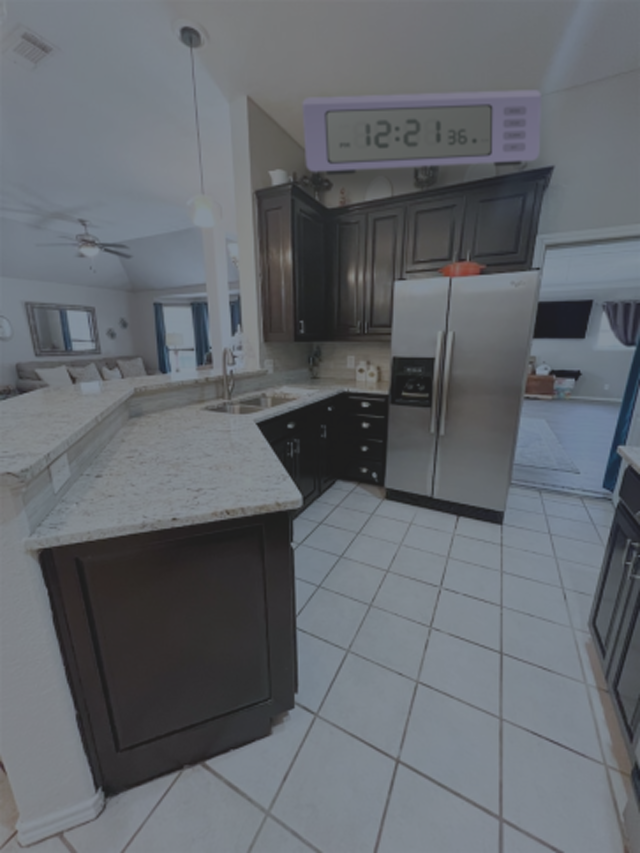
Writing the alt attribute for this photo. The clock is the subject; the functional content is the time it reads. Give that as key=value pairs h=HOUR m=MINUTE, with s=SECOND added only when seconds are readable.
h=12 m=21 s=36
